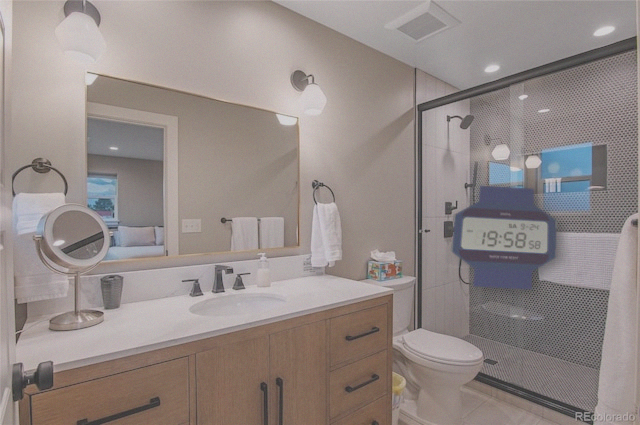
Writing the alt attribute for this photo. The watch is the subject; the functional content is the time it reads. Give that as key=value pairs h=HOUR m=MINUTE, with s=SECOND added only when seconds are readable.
h=19 m=58
